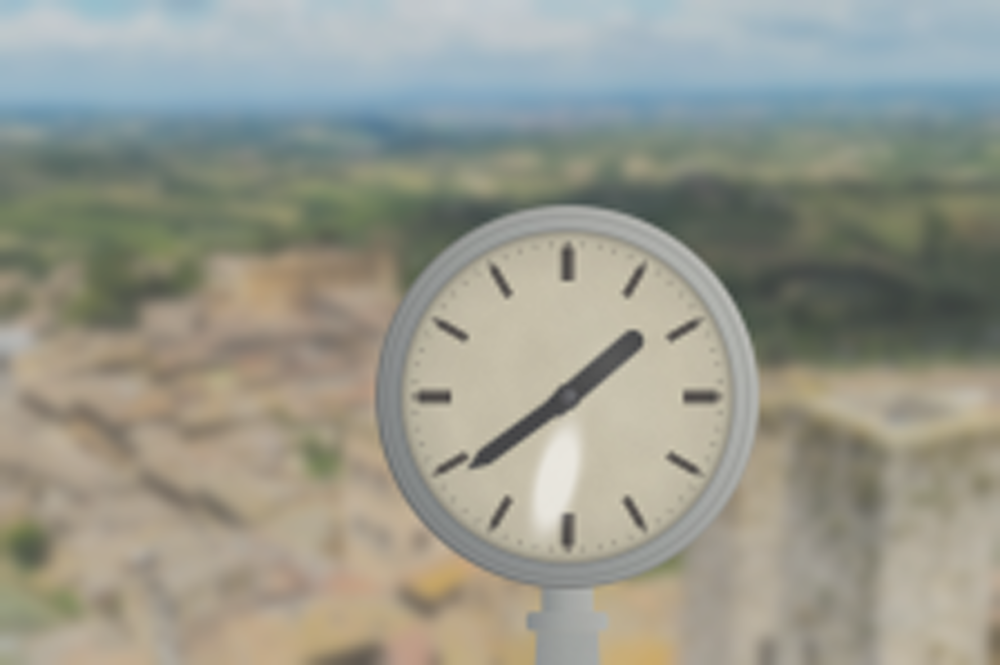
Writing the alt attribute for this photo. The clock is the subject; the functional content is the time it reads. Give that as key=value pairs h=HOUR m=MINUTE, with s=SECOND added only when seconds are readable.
h=1 m=39
